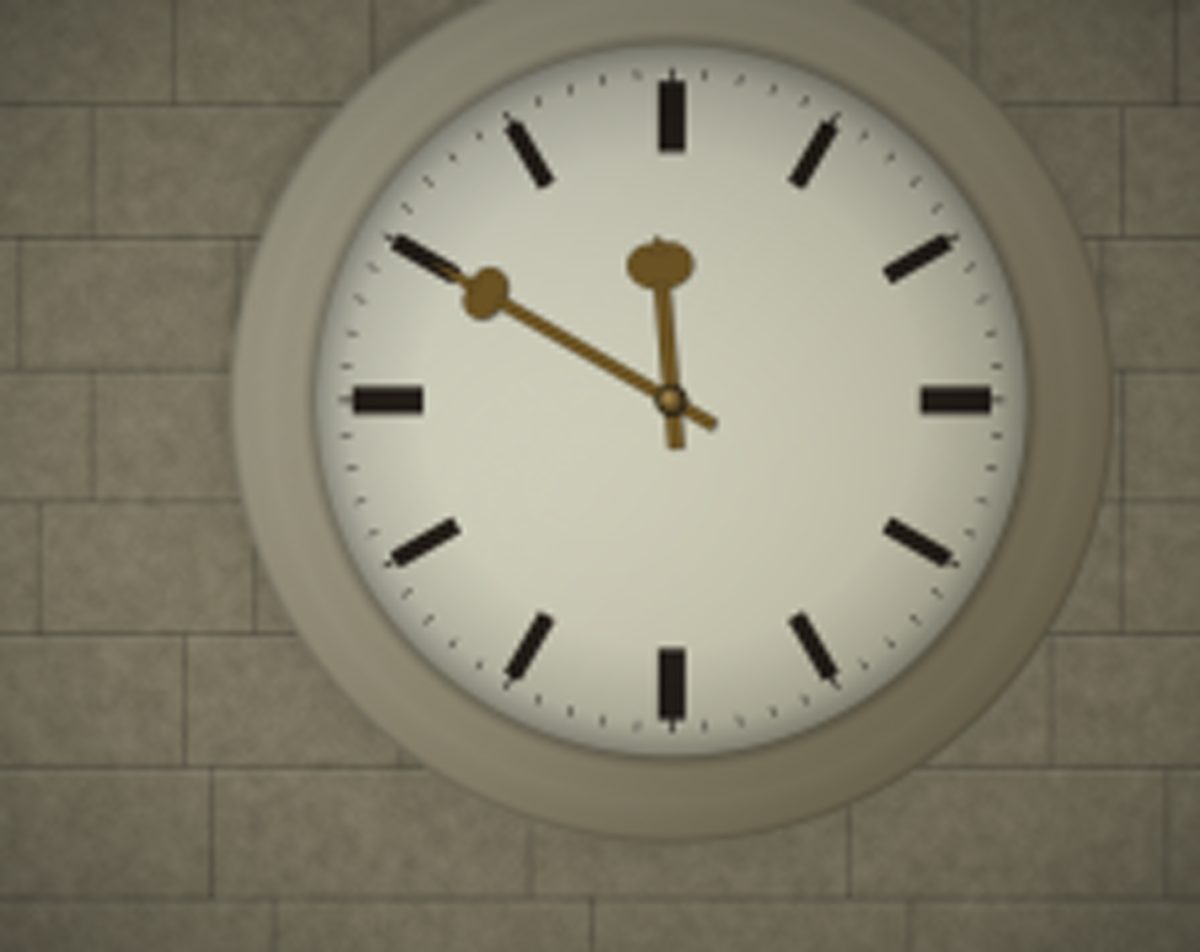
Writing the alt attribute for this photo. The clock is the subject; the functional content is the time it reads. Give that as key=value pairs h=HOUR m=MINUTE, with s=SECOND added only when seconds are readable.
h=11 m=50
